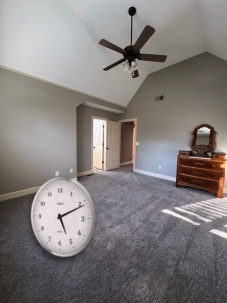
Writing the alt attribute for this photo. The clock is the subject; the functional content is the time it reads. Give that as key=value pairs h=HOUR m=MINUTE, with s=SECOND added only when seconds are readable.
h=5 m=11
